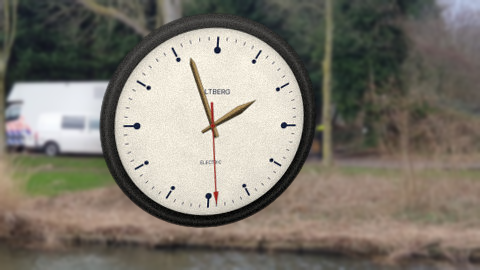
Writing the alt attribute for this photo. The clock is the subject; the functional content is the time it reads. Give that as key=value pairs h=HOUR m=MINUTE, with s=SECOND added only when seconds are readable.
h=1 m=56 s=29
